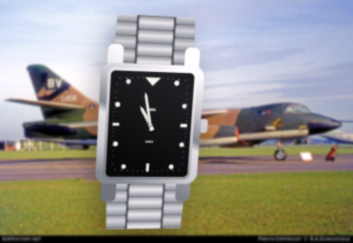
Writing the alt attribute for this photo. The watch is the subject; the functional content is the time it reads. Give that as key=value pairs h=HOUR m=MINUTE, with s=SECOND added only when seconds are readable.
h=10 m=58
